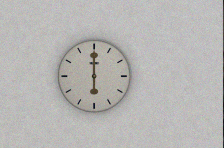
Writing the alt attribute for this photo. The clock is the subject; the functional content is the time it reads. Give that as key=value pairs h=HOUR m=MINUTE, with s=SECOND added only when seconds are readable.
h=6 m=0
